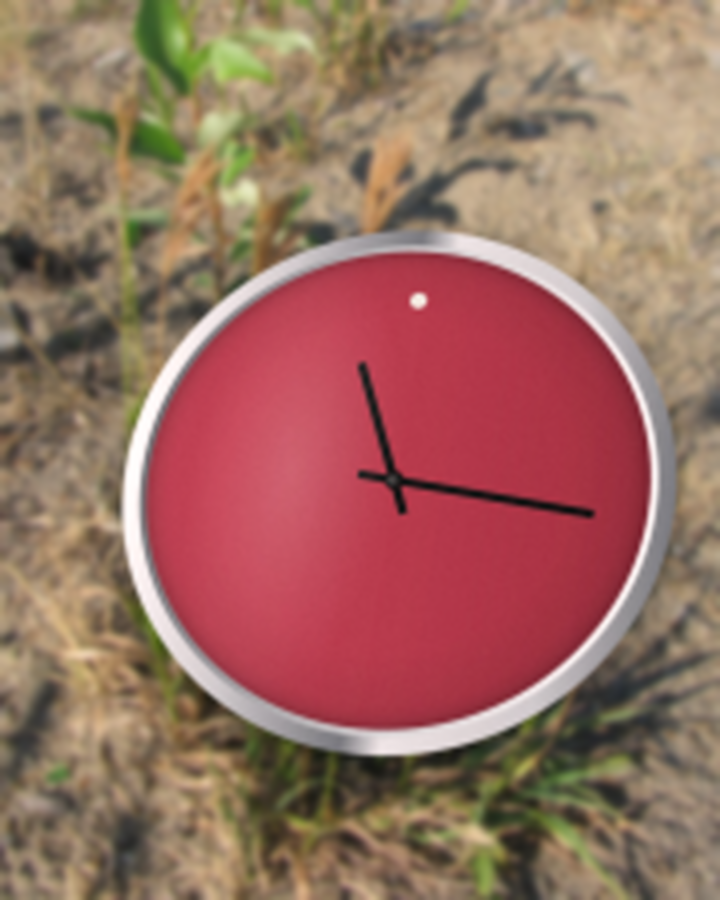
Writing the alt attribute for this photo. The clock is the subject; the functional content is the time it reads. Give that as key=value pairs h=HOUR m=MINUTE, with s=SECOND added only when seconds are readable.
h=11 m=16
